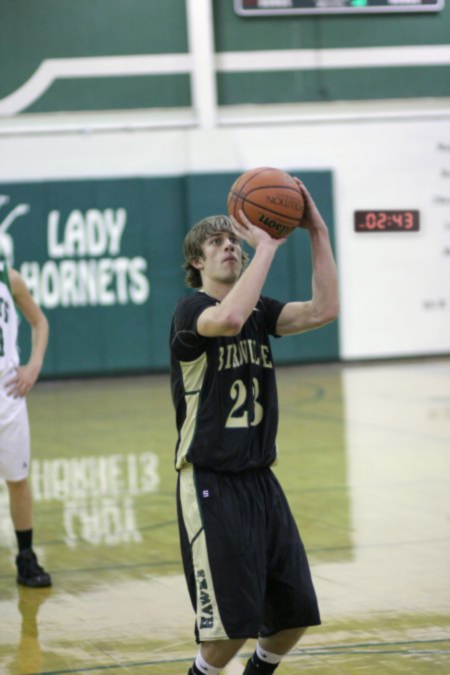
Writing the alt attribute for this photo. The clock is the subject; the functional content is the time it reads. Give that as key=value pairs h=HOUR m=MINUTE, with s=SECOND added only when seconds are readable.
h=2 m=43
